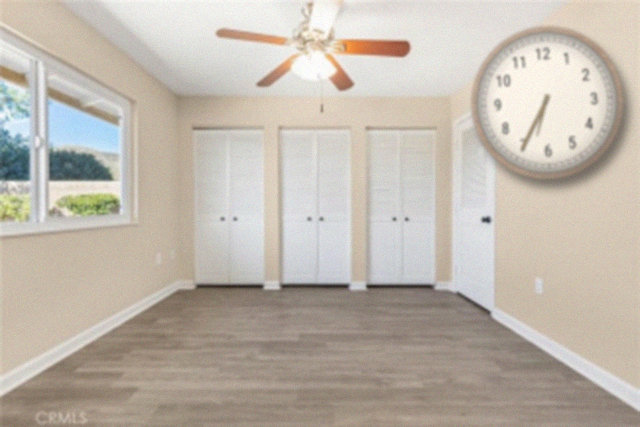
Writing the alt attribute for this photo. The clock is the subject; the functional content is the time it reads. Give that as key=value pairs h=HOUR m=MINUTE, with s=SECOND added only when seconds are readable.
h=6 m=35
